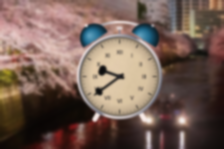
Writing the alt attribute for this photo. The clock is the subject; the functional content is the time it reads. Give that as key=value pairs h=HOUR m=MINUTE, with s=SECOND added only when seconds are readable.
h=9 m=39
